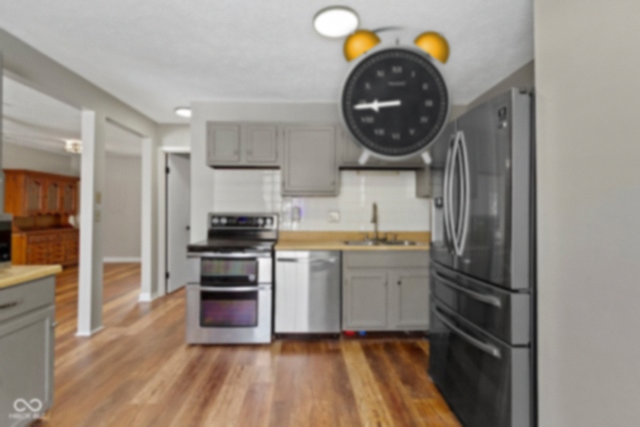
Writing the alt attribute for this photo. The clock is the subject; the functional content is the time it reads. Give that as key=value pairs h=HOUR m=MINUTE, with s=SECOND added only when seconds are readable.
h=8 m=44
